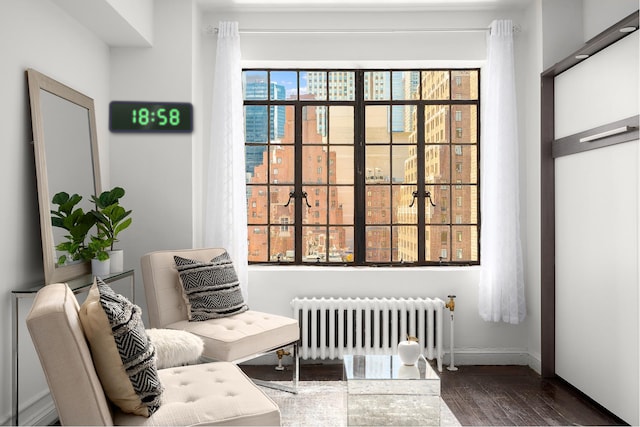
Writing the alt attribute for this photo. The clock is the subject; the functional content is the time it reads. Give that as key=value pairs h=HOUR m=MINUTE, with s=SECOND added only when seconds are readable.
h=18 m=58
